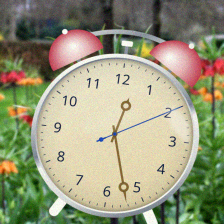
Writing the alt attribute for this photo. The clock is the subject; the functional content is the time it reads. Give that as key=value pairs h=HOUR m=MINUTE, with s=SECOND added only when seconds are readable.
h=12 m=27 s=10
